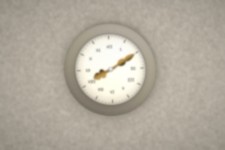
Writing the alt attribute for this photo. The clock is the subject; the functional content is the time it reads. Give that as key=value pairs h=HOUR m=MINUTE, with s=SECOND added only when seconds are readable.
h=8 m=10
